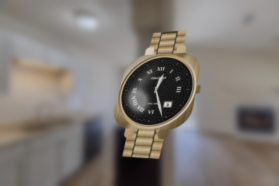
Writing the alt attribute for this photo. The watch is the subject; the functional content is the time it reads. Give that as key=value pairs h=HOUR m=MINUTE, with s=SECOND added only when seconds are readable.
h=12 m=26
